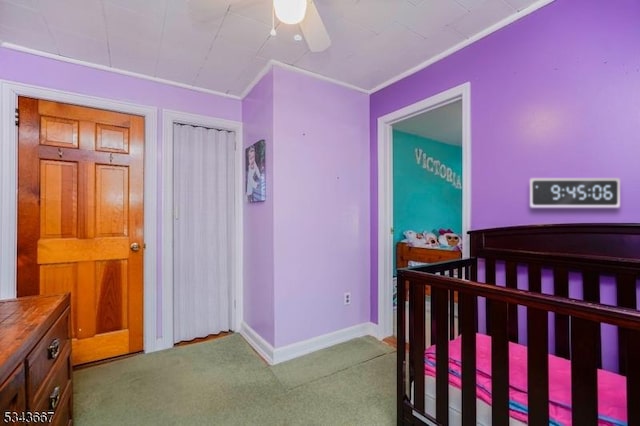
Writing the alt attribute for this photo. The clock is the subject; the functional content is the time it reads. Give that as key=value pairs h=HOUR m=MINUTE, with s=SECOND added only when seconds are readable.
h=9 m=45 s=6
